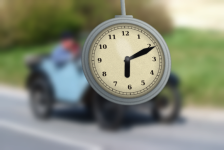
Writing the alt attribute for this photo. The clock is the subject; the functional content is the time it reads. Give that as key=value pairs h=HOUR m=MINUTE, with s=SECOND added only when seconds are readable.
h=6 m=11
